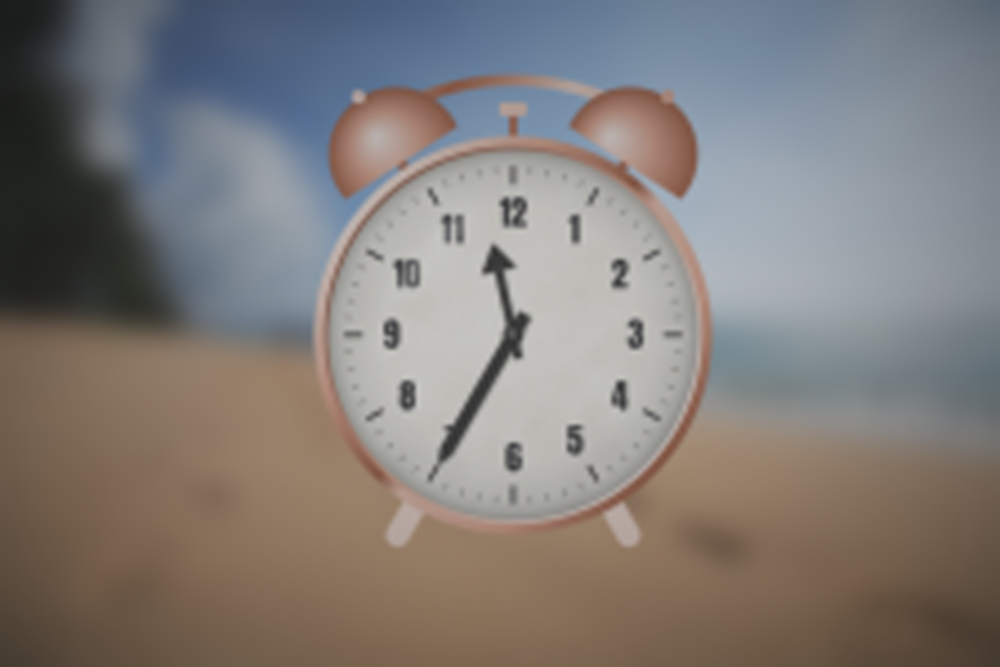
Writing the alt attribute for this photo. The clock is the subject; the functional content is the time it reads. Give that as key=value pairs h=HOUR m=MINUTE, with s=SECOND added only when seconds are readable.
h=11 m=35
